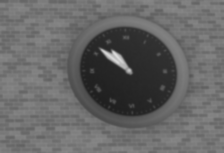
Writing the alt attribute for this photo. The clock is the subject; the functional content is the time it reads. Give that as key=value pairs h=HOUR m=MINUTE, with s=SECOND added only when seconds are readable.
h=10 m=52
